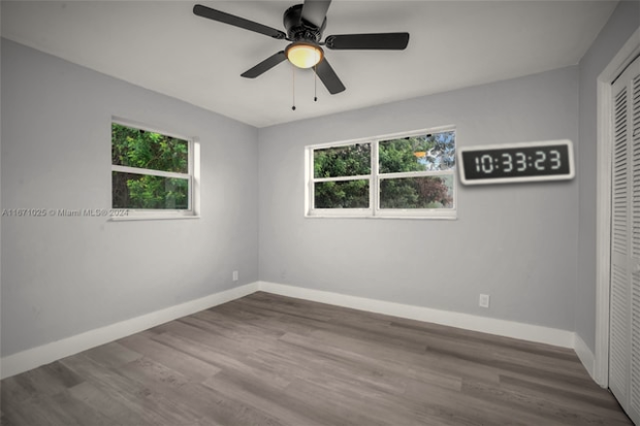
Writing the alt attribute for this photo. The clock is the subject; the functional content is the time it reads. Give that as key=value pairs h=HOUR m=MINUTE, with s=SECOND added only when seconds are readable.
h=10 m=33 s=23
